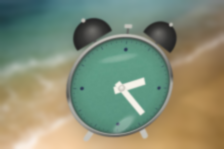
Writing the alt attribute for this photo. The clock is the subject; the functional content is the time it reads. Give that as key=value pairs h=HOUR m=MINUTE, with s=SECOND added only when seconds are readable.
h=2 m=23
